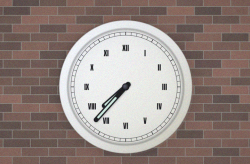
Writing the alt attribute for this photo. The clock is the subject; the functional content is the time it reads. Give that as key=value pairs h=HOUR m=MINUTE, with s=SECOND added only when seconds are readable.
h=7 m=37
